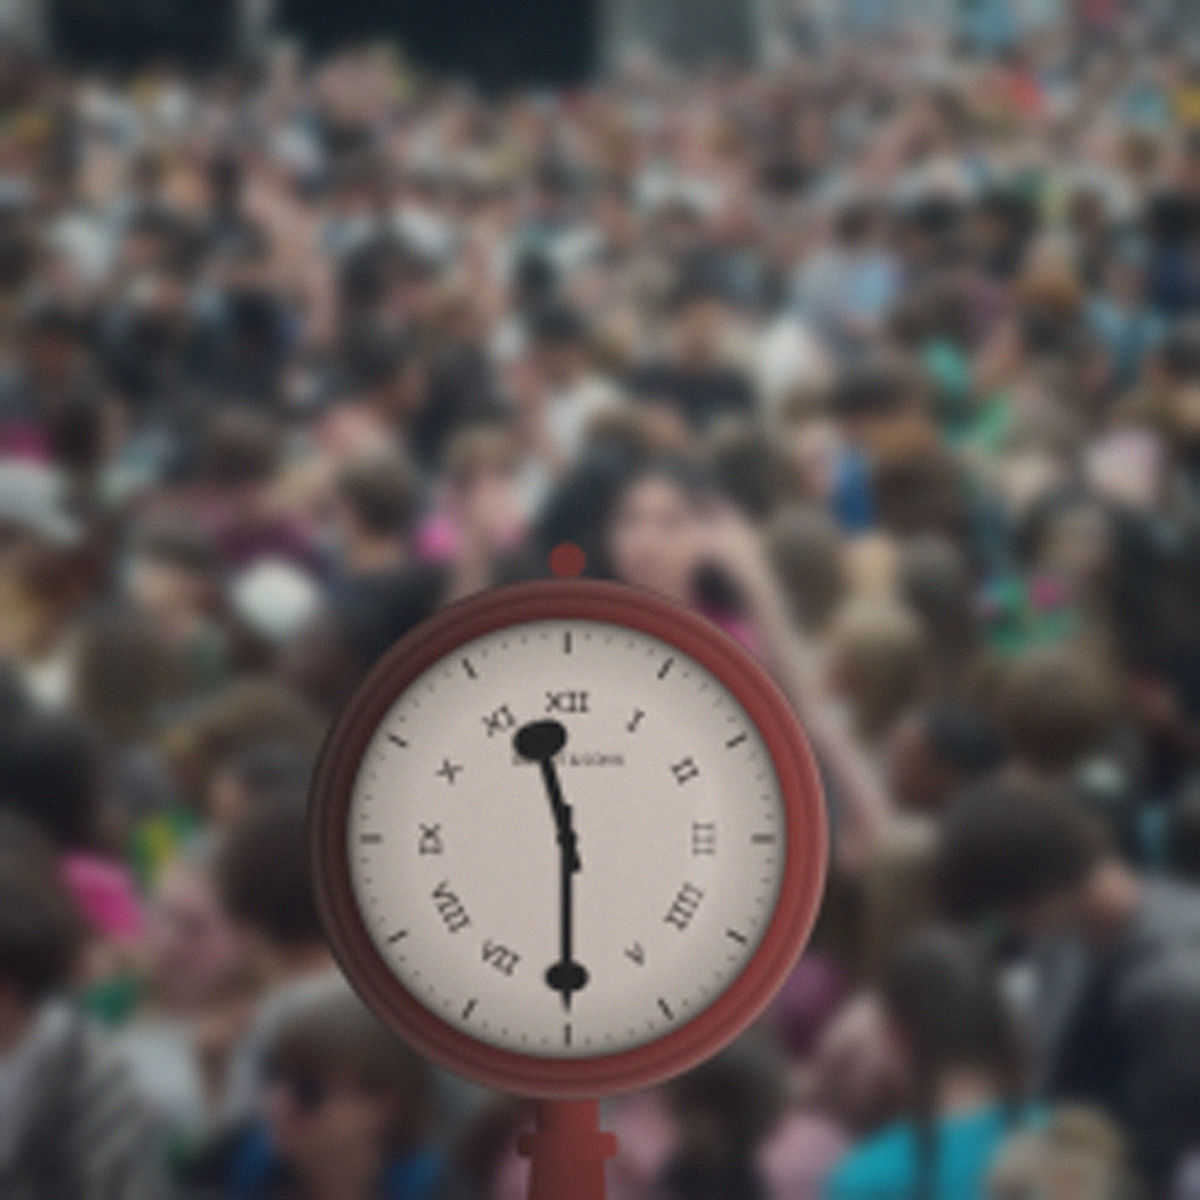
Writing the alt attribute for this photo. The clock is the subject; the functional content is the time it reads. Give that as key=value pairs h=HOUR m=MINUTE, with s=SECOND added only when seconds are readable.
h=11 m=30
